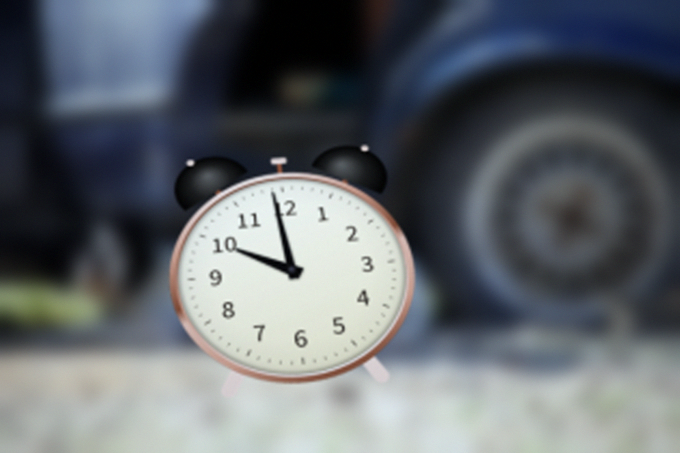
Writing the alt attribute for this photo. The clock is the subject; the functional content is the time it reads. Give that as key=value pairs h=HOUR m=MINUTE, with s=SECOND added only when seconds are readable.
h=9 m=59
